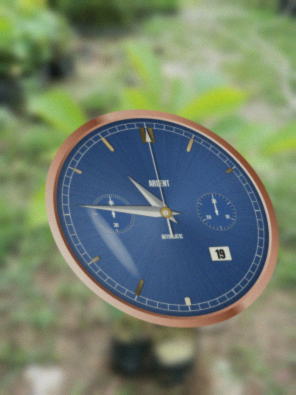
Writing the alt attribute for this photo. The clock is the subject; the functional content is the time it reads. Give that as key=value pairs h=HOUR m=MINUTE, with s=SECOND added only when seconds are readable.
h=10 m=46
